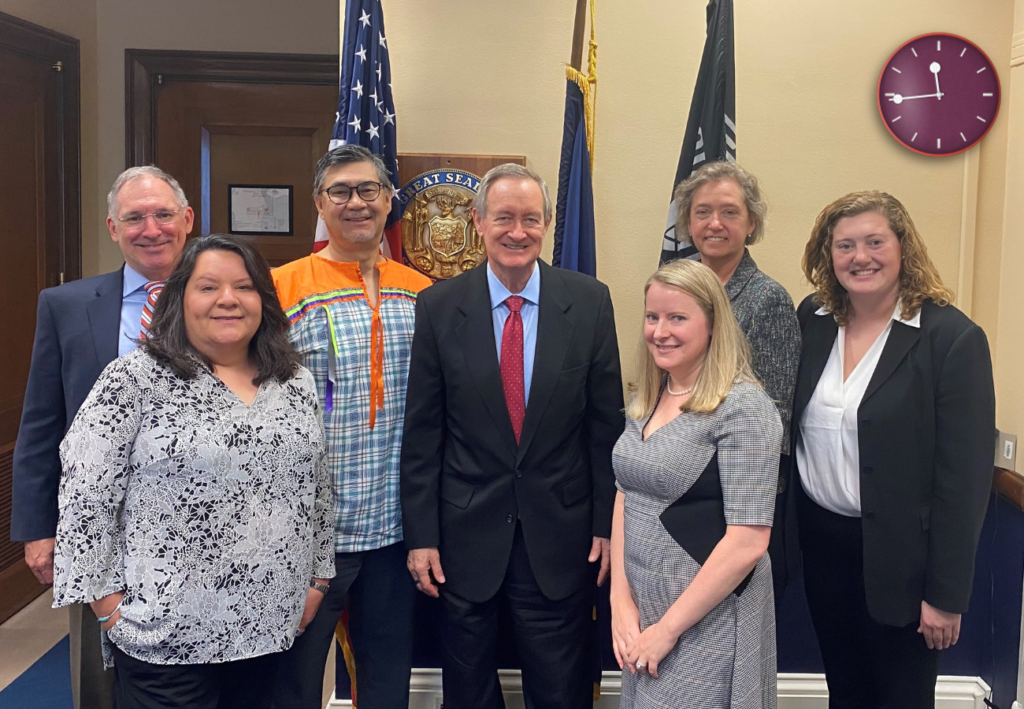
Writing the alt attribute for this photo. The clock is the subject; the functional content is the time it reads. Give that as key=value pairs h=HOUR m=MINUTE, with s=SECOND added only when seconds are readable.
h=11 m=44
